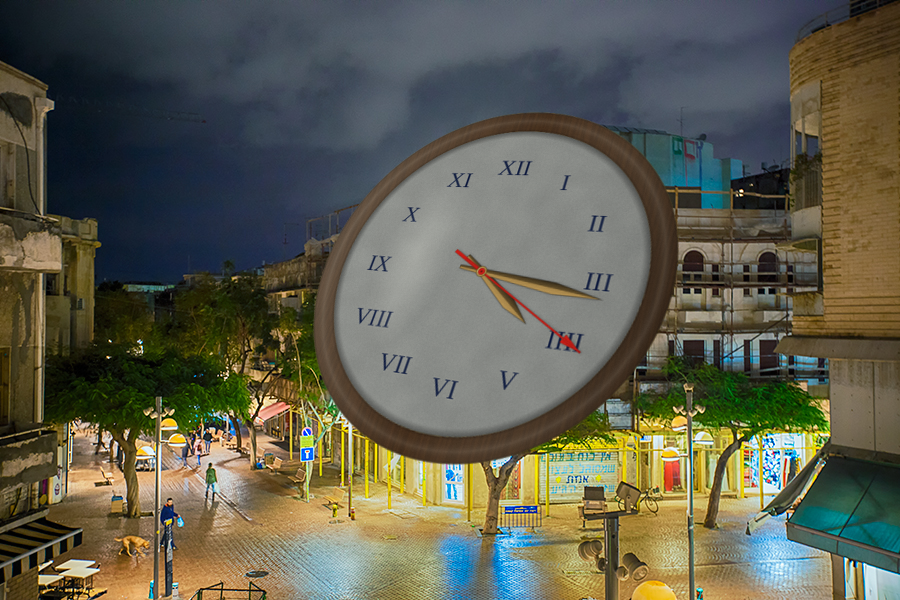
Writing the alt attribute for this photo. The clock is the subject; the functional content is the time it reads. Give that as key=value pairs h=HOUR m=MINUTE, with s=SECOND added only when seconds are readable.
h=4 m=16 s=20
